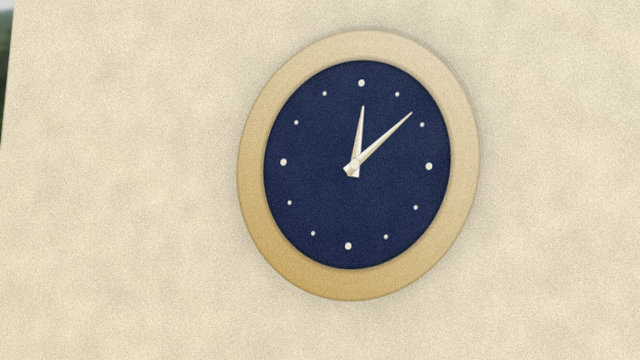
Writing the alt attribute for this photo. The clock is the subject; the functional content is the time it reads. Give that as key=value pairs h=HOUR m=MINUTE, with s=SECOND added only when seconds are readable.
h=12 m=8
